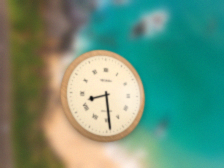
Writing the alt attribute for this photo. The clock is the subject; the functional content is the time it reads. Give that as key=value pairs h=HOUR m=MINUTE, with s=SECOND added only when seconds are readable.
h=8 m=29
